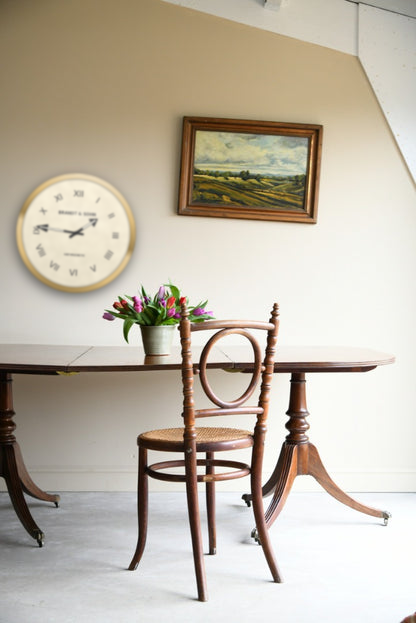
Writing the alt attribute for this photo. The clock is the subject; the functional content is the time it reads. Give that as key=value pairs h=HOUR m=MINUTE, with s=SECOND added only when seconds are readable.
h=1 m=46
